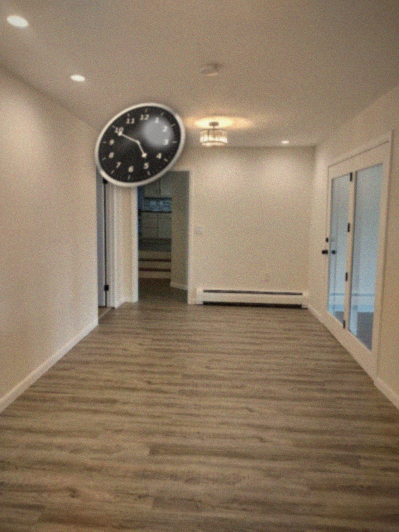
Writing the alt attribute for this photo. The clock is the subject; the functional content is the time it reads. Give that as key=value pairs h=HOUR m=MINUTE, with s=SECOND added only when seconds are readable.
h=4 m=49
